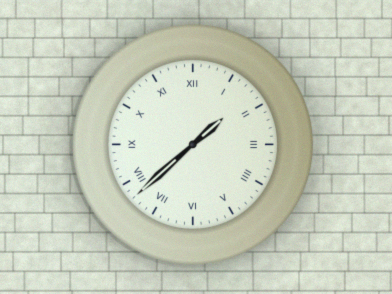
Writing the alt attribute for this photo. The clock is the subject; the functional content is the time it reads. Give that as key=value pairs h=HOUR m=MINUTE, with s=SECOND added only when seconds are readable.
h=1 m=38
